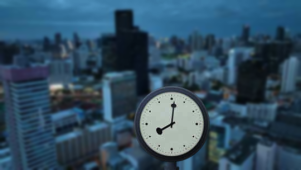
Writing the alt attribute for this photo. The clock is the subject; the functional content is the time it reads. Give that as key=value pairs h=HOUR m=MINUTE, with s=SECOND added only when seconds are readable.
h=8 m=1
